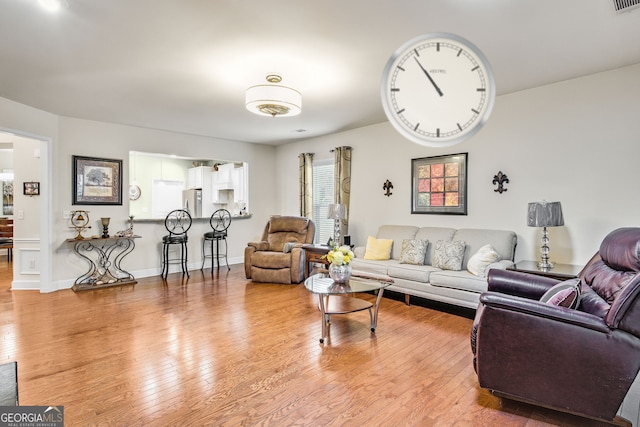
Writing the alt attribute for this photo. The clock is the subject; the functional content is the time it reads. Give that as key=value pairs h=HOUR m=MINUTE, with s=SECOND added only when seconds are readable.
h=10 m=54
